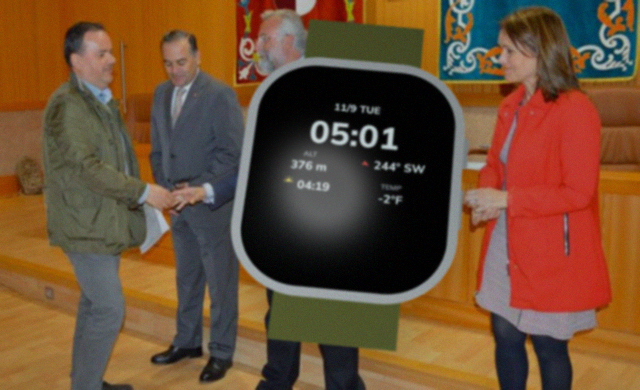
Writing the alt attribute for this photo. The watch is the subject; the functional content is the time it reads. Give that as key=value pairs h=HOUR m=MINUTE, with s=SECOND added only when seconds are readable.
h=5 m=1
